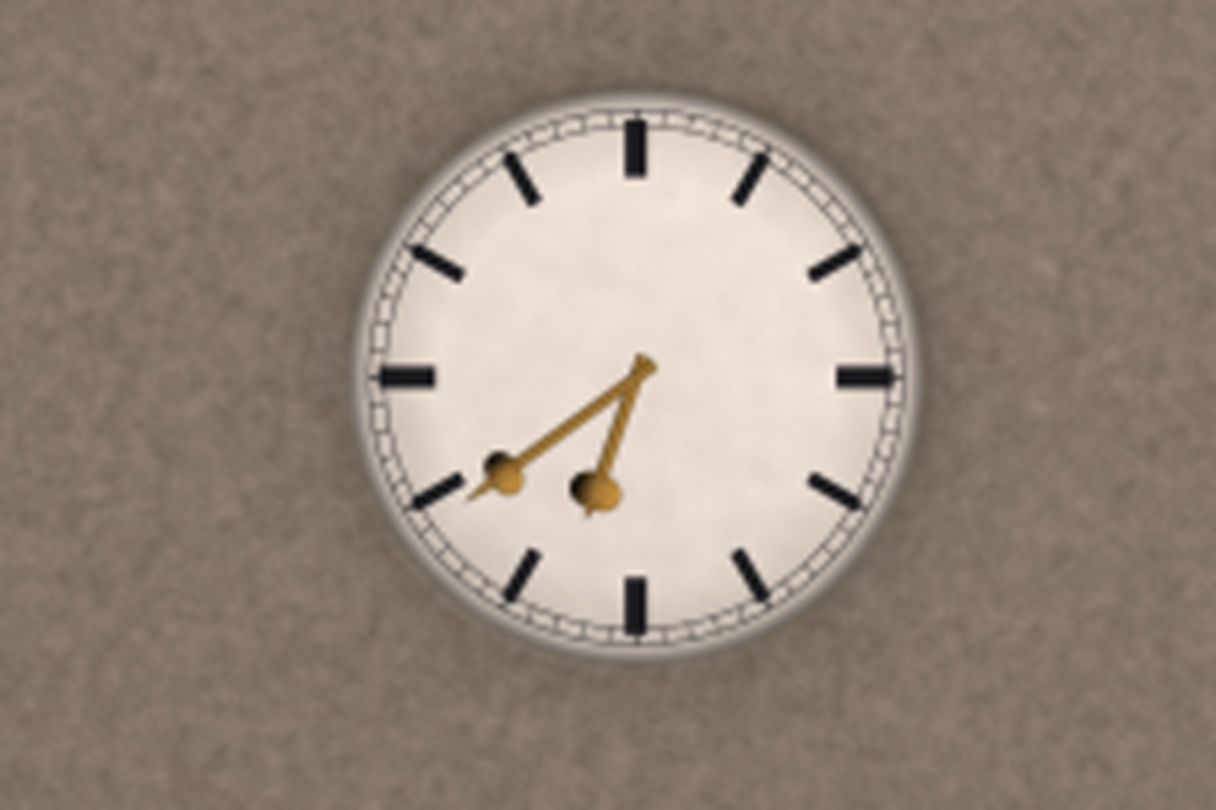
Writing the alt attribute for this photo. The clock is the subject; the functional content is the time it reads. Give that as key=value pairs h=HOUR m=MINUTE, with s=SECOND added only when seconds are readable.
h=6 m=39
